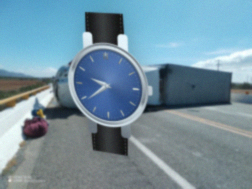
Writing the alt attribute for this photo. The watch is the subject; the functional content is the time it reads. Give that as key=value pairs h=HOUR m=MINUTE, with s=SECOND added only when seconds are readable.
h=9 m=39
